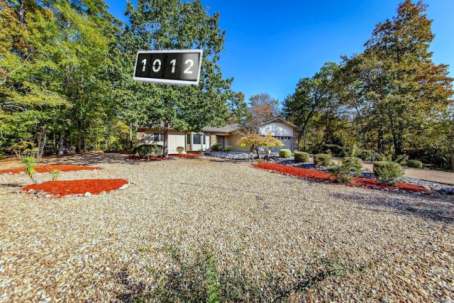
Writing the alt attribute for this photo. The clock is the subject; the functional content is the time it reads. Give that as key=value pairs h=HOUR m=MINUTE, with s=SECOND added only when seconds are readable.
h=10 m=12
